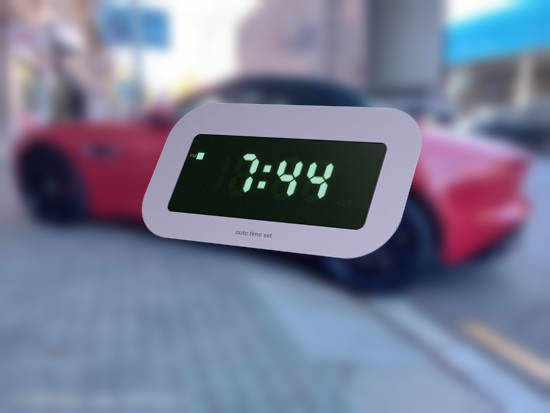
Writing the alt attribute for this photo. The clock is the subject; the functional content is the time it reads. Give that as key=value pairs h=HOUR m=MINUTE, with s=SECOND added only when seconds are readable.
h=7 m=44
